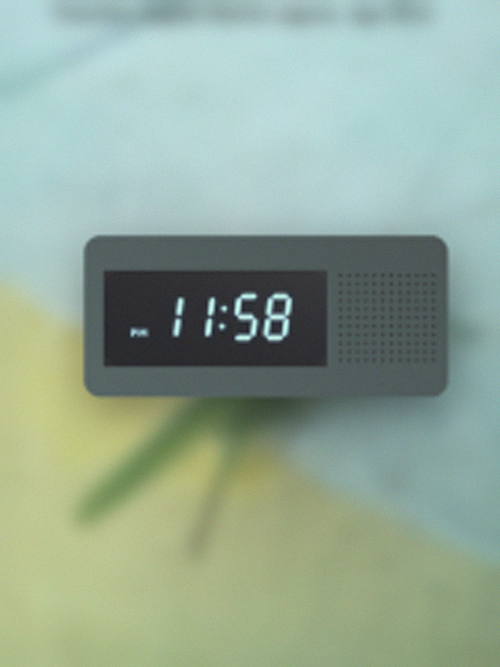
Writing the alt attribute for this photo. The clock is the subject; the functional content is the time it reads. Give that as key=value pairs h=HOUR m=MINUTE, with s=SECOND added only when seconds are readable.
h=11 m=58
